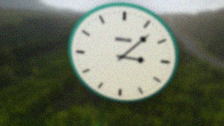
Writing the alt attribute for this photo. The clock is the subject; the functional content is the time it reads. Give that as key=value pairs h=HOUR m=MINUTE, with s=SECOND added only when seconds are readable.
h=3 m=7
